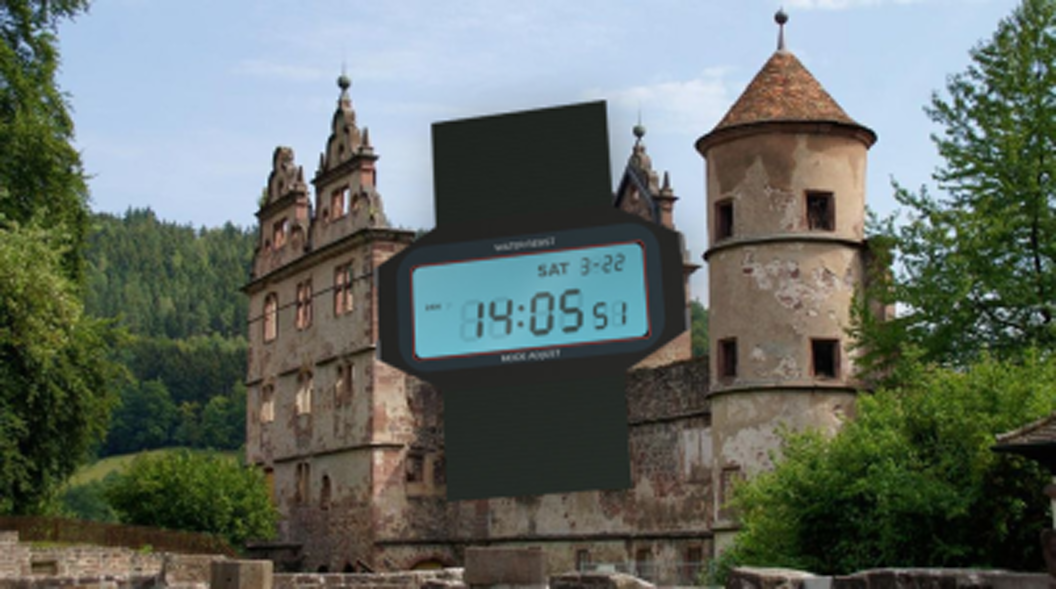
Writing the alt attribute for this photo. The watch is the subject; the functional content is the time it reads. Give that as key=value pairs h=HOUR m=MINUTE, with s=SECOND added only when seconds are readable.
h=14 m=5 s=51
